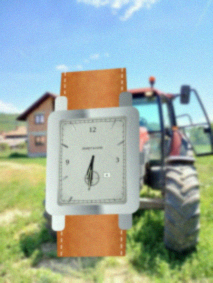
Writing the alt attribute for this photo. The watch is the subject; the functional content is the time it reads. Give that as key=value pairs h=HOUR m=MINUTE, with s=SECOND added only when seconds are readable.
h=6 m=31
